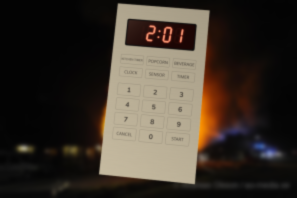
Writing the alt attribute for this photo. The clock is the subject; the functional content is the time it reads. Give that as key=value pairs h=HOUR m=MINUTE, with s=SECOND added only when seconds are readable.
h=2 m=1
